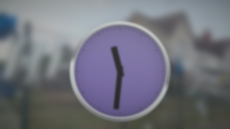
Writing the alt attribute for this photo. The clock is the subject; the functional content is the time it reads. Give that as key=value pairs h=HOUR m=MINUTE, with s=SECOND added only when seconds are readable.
h=11 m=31
